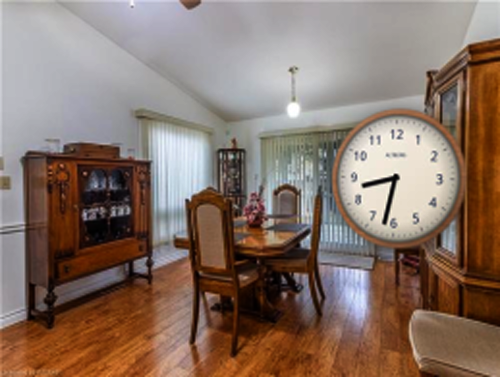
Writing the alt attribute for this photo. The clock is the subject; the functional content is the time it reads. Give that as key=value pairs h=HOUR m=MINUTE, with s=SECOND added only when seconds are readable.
h=8 m=32
